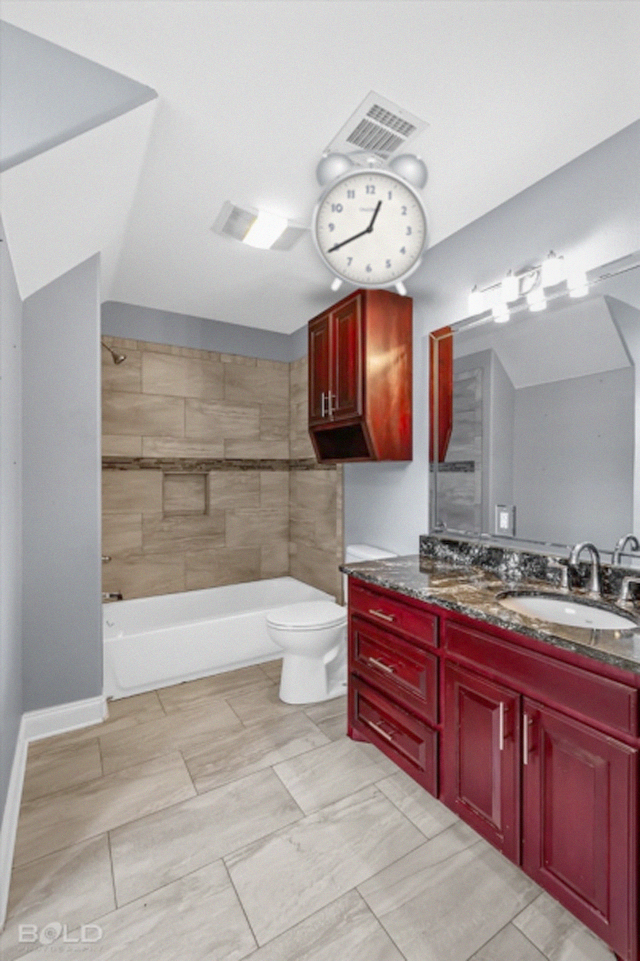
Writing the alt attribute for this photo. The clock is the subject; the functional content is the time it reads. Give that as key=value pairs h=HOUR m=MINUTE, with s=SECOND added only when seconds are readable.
h=12 m=40
